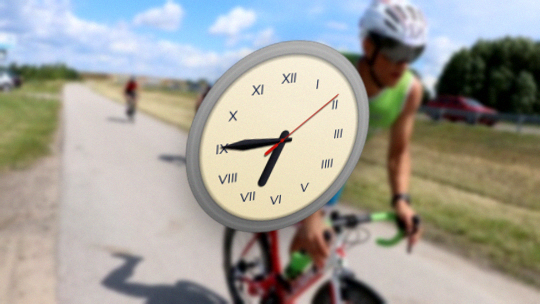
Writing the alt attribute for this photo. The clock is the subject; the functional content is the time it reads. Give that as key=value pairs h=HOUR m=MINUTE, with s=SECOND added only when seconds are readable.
h=6 m=45 s=9
